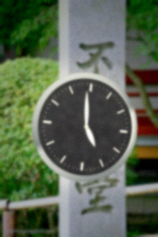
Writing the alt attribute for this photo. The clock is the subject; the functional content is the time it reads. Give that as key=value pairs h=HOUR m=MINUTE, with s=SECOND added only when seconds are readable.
h=4 m=59
